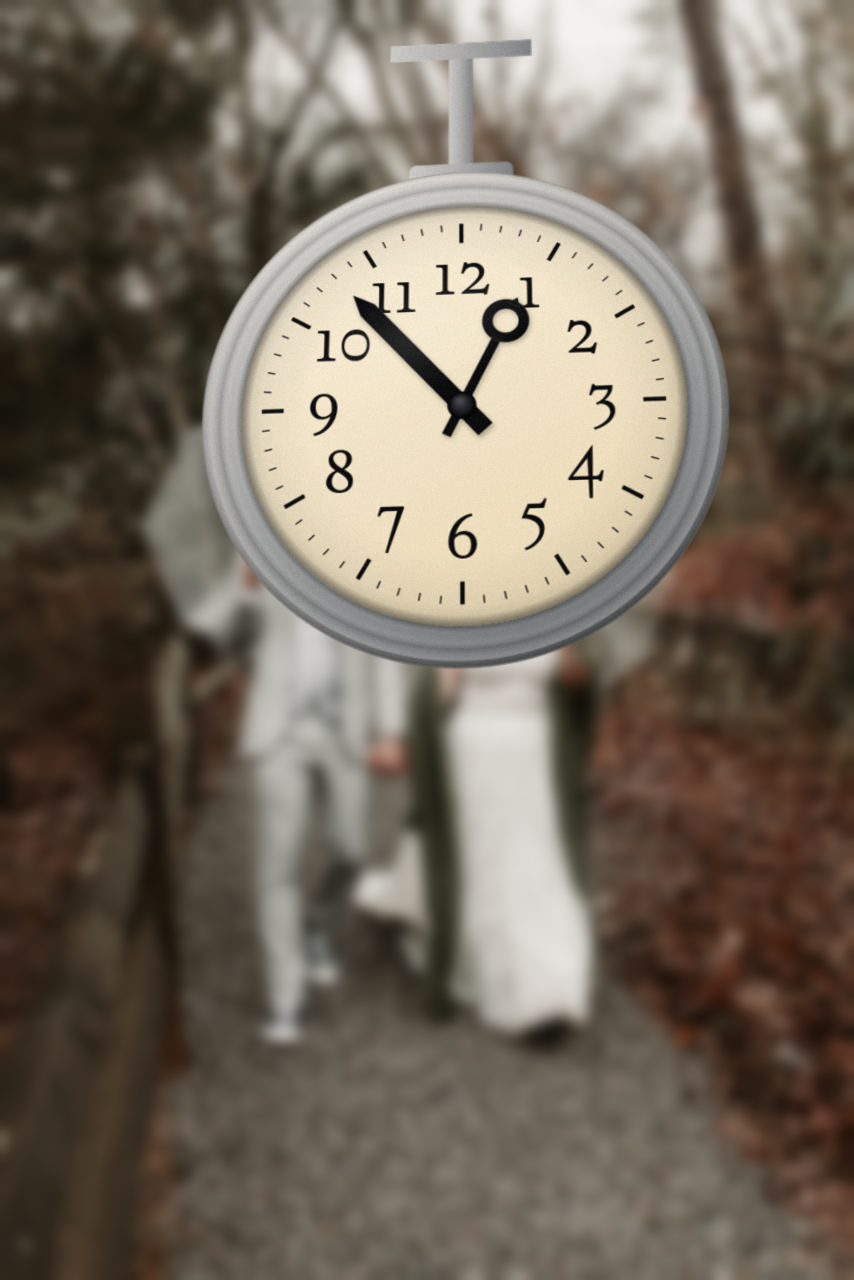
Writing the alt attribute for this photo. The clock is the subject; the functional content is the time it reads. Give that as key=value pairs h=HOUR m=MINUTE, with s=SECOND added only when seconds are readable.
h=12 m=53
